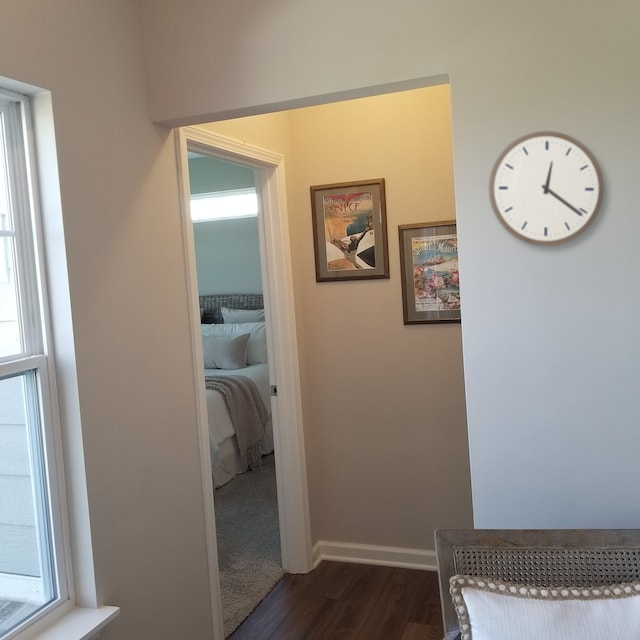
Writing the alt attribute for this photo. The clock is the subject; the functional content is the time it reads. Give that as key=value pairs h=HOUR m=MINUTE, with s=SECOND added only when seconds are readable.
h=12 m=21
